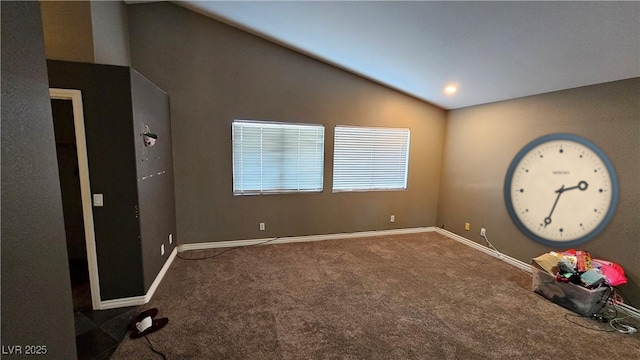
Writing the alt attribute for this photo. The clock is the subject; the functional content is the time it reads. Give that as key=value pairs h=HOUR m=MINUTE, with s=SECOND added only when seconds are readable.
h=2 m=34
